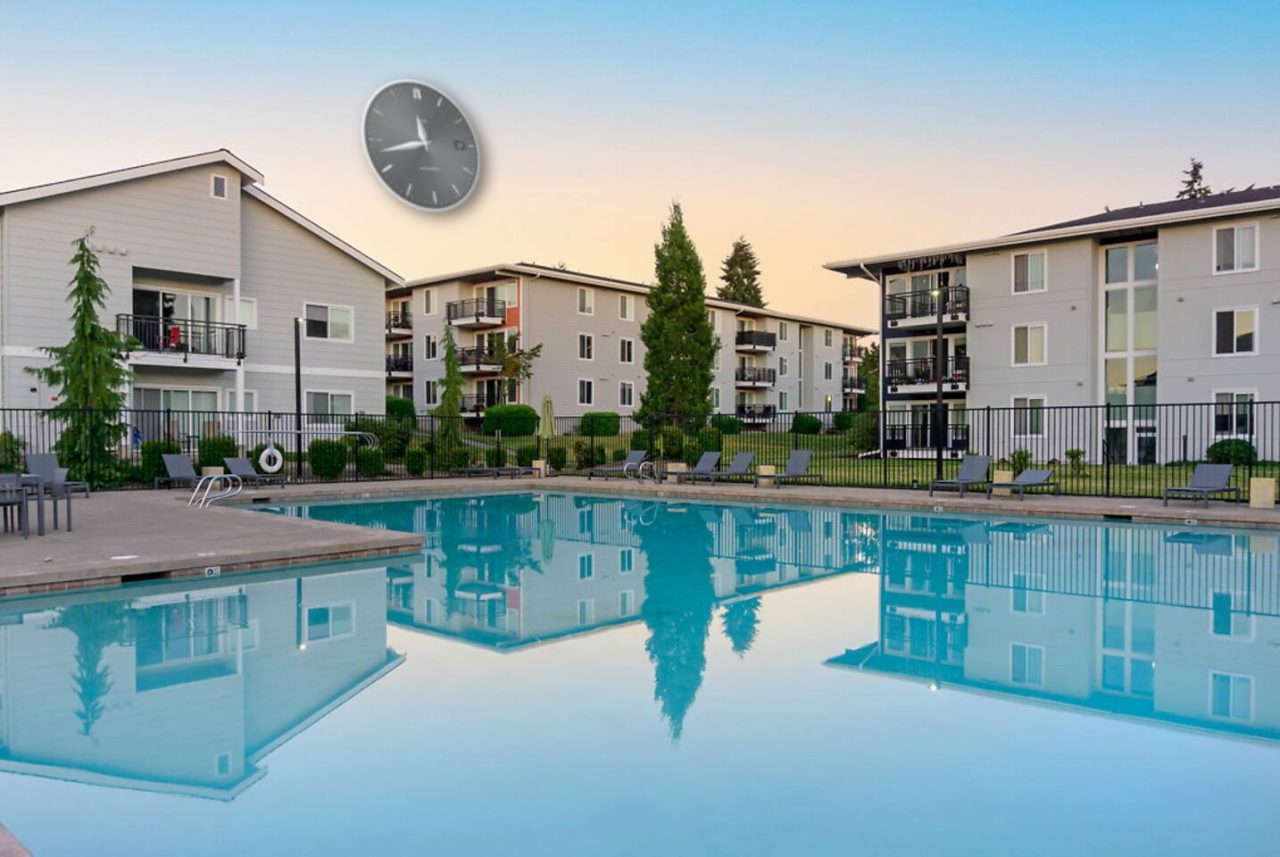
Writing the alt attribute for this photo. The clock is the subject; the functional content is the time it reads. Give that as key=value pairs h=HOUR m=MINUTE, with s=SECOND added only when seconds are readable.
h=11 m=43
